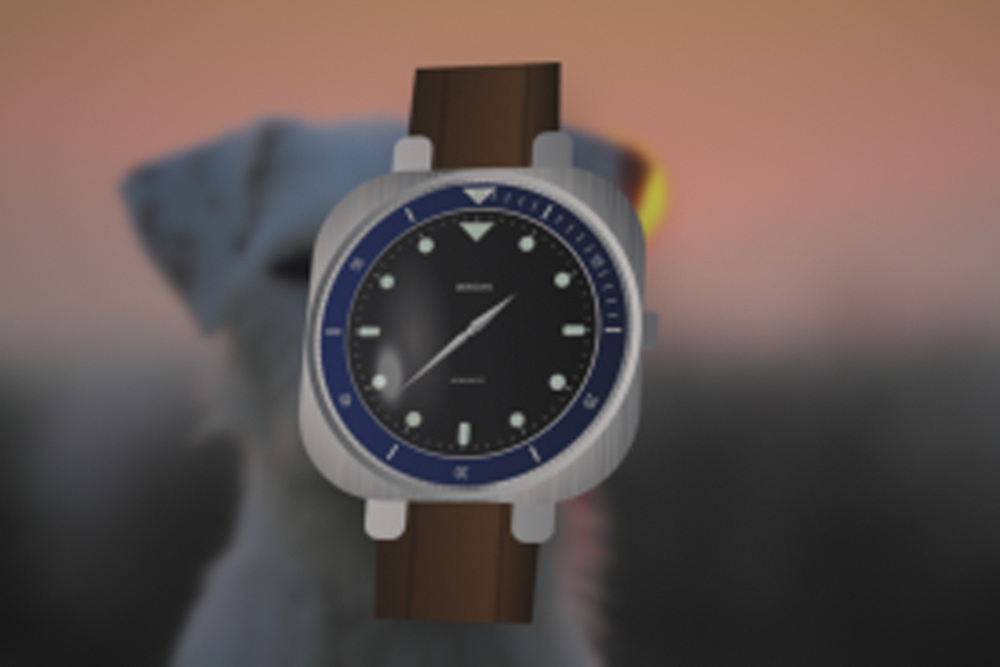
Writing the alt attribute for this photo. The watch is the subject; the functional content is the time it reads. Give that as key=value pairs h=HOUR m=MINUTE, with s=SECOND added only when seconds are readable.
h=1 m=38
